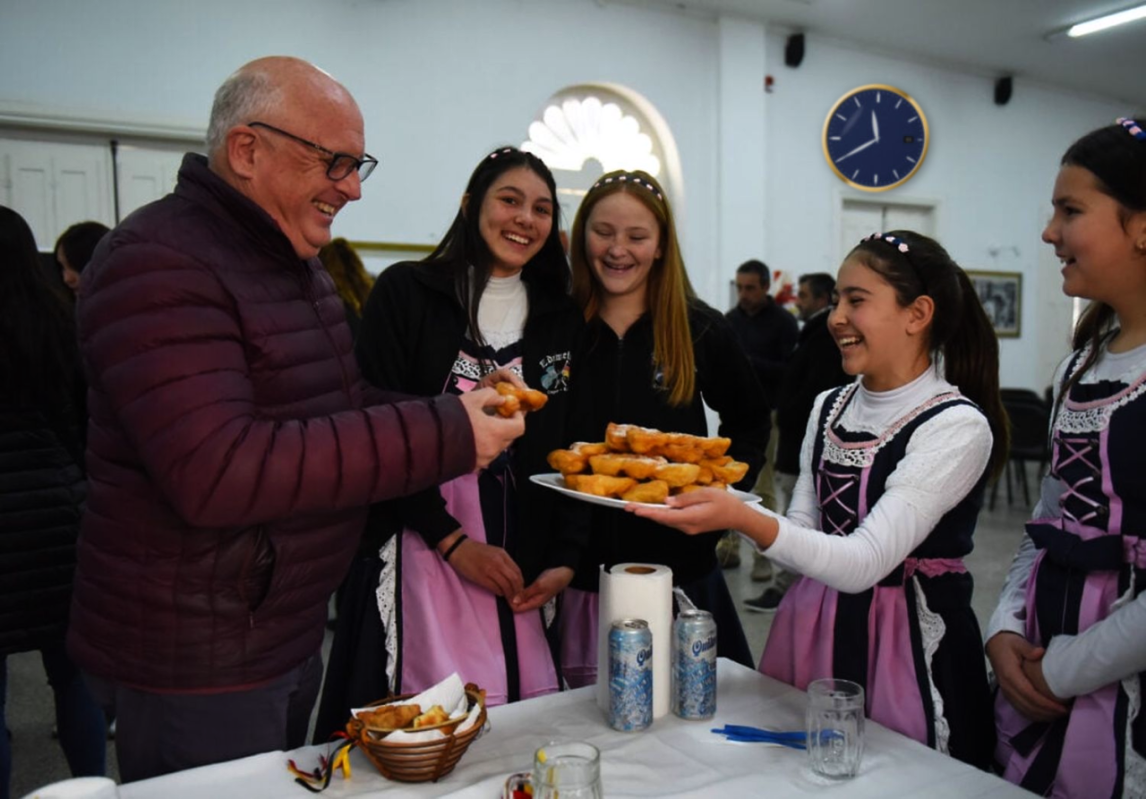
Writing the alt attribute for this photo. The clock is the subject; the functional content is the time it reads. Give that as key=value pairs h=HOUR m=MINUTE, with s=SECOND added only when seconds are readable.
h=11 m=40
